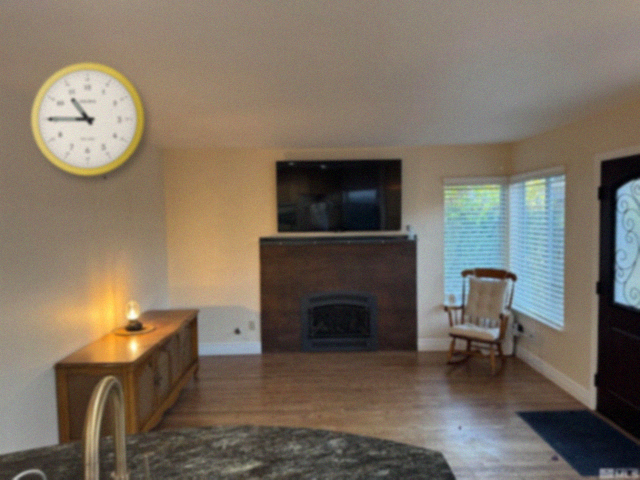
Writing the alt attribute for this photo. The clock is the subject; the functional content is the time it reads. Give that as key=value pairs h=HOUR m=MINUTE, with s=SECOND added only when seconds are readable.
h=10 m=45
